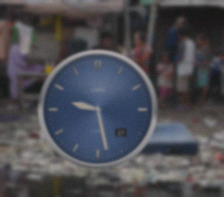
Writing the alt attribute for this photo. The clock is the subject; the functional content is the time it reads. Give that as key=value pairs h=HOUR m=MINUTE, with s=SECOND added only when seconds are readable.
h=9 m=28
